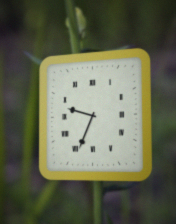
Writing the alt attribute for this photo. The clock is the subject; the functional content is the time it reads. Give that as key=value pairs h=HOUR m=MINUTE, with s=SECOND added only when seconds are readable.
h=9 m=34
